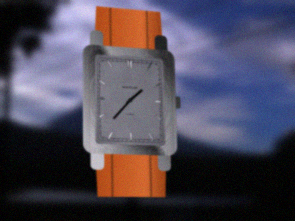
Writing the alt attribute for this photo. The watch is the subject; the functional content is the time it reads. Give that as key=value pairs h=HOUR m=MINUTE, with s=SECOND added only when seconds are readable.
h=1 m=37
